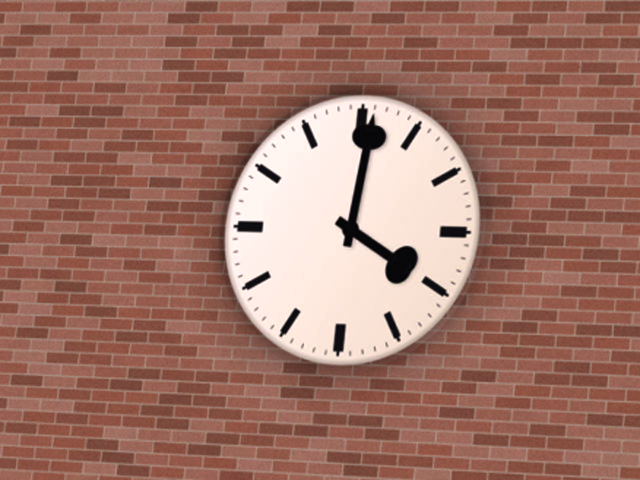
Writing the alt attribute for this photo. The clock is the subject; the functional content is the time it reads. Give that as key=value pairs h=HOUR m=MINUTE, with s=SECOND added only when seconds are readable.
h=4 m=1
